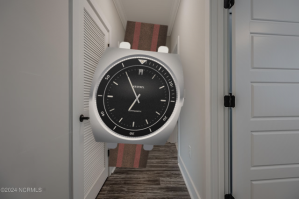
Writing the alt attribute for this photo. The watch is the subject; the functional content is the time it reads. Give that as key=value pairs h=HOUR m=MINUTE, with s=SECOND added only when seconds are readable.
h=6 m=55
